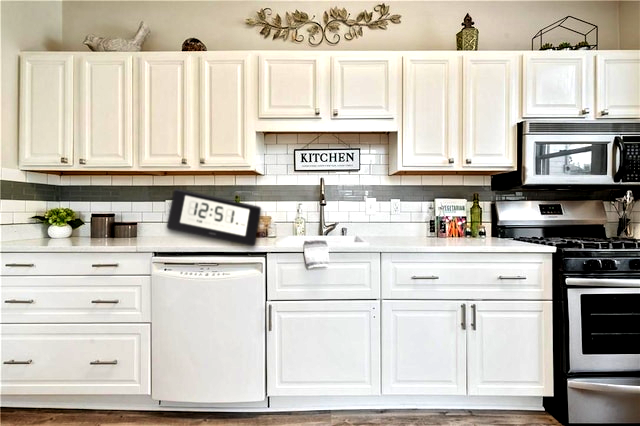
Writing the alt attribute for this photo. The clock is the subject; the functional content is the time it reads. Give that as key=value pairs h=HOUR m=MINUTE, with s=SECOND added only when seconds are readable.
h=12 m=51
